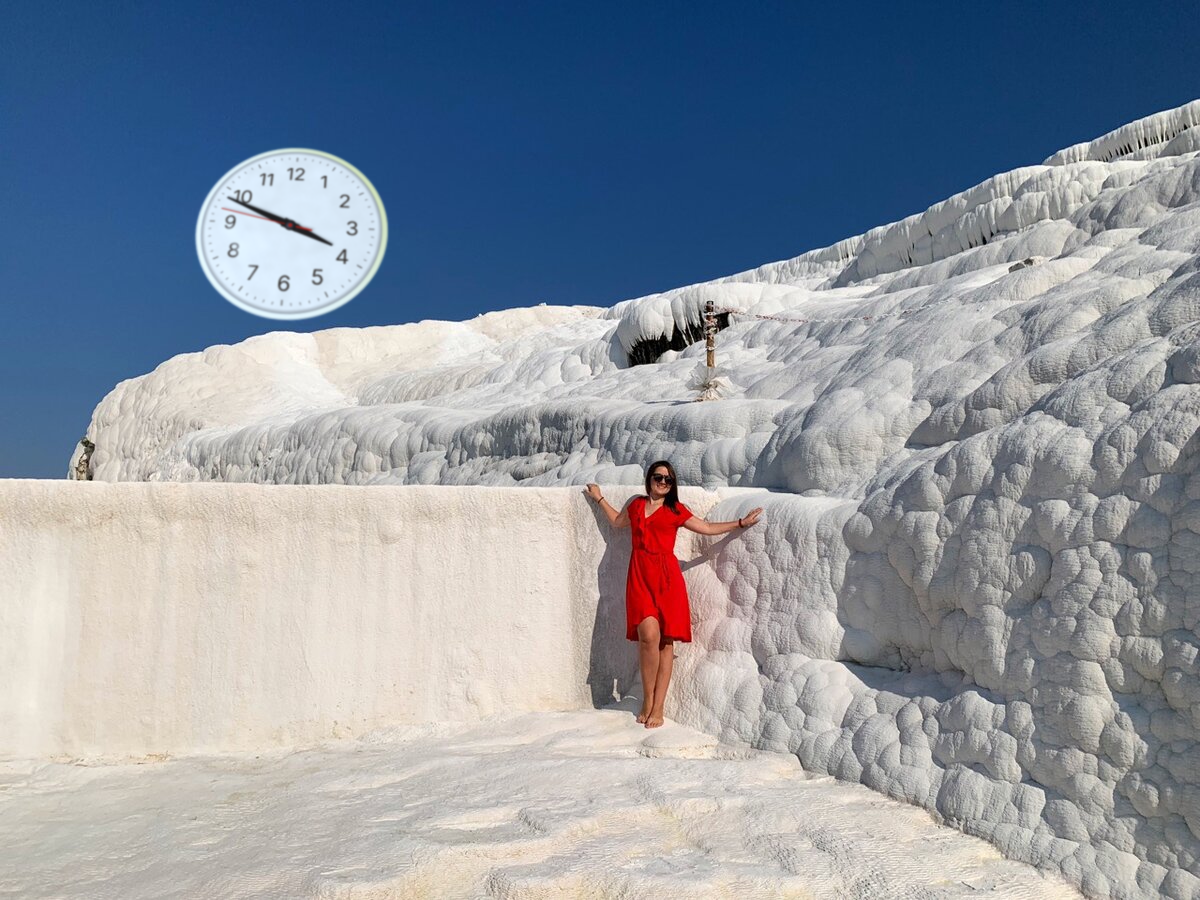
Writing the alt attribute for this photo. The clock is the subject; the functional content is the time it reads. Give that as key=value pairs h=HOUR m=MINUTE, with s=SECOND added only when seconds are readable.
h=3 m=48 s=47
